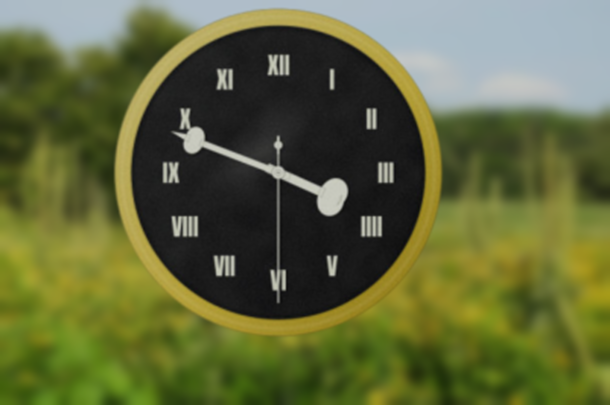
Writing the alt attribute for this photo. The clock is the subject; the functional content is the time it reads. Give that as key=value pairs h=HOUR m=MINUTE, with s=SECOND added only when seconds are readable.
h=3 m=48 s=30
